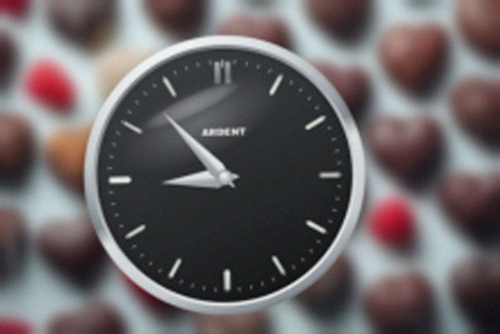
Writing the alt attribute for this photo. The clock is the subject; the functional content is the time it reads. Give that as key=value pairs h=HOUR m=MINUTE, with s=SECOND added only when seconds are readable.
h=8 m=53
